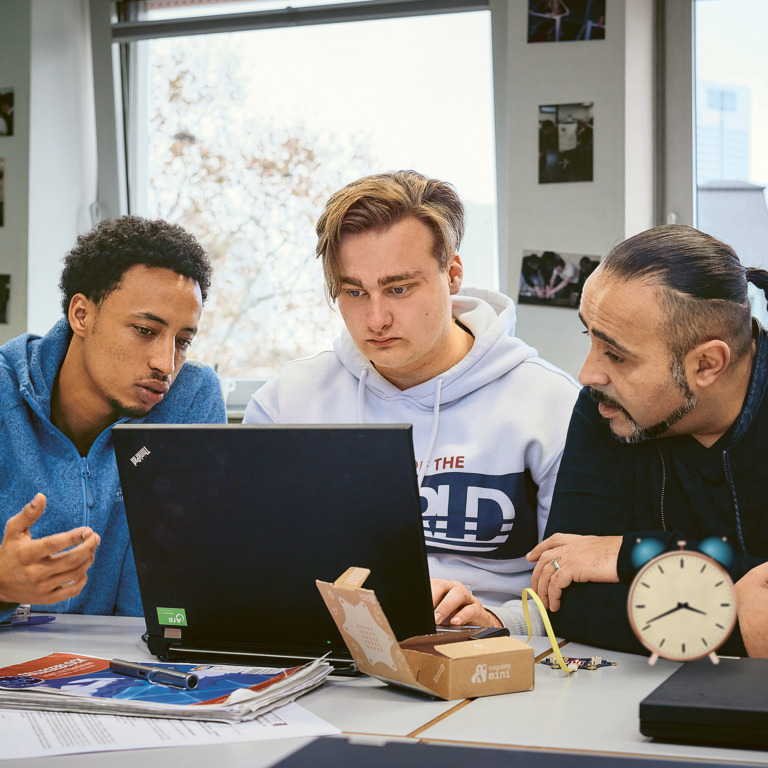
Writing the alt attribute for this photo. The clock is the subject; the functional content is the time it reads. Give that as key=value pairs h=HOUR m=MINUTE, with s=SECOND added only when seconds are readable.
h=3 m=41
